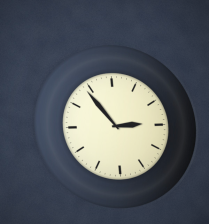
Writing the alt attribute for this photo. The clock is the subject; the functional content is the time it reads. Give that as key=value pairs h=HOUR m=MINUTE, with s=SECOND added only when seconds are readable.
h=2 m=54
